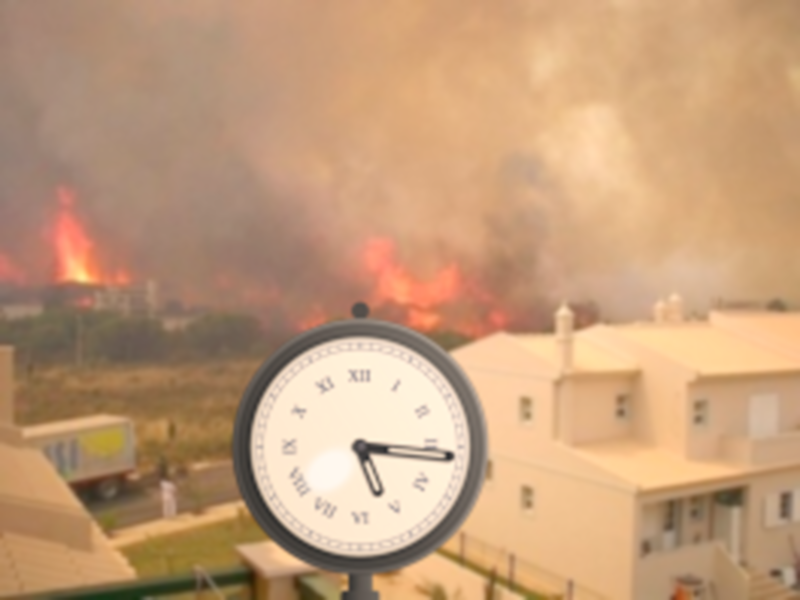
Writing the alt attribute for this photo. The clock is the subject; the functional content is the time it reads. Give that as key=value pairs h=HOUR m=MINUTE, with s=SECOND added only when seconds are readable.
h=5 m=16
